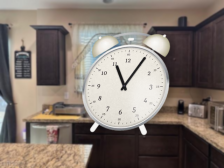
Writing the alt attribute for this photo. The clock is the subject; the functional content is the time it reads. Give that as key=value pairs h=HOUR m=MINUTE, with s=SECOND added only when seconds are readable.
h=11 m=5
